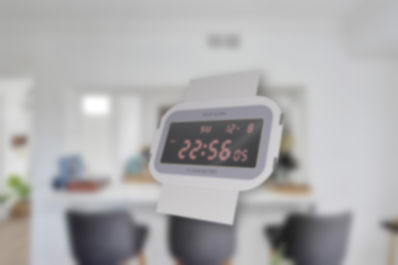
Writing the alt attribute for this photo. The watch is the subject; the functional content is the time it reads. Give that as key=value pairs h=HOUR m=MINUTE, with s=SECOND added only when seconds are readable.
h=22 m=56
